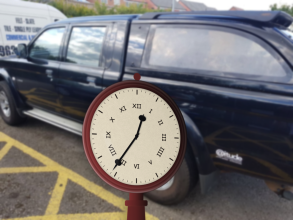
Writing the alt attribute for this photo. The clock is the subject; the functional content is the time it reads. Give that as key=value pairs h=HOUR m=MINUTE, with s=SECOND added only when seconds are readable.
h=12 m=36
